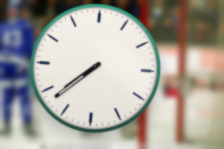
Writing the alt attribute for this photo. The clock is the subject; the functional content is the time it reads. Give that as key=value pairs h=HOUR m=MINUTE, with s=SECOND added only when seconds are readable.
h=7 m=38
